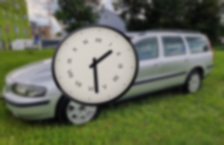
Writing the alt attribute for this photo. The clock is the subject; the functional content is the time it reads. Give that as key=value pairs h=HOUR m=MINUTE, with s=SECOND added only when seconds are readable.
h=1 m=28
